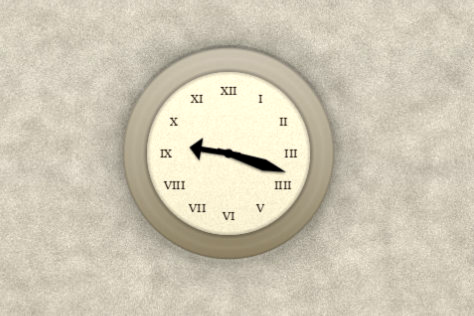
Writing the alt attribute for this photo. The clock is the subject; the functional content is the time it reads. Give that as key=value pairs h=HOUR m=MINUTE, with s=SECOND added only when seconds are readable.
h=9 m=18
